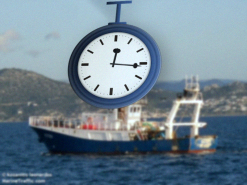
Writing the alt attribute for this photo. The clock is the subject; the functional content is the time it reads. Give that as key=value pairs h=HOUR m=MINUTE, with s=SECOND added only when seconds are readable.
h=12 m=16
